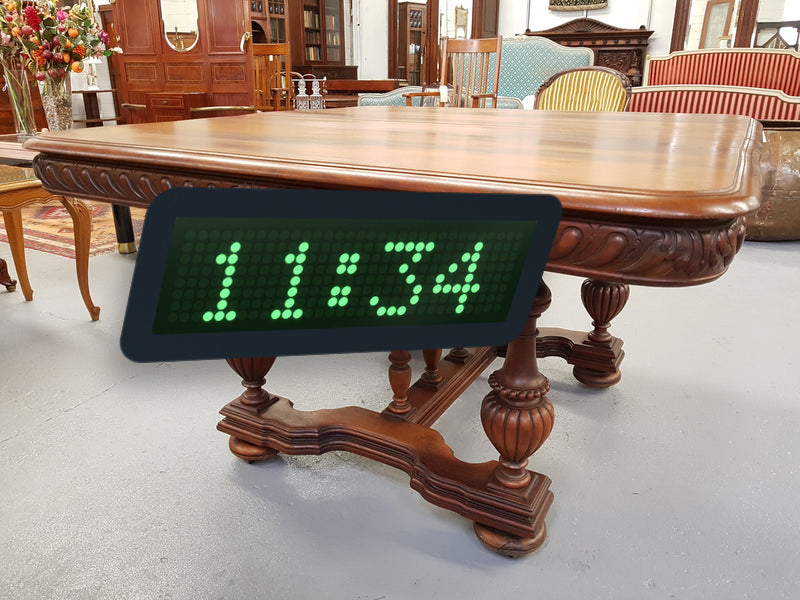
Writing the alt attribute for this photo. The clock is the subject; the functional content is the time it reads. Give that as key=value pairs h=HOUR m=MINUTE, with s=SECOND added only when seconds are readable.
h=11 m=34
